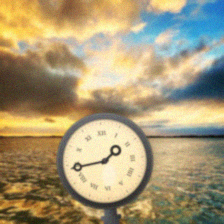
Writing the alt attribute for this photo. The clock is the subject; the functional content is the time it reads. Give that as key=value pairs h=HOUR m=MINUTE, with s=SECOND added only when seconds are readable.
h=1 m=44
